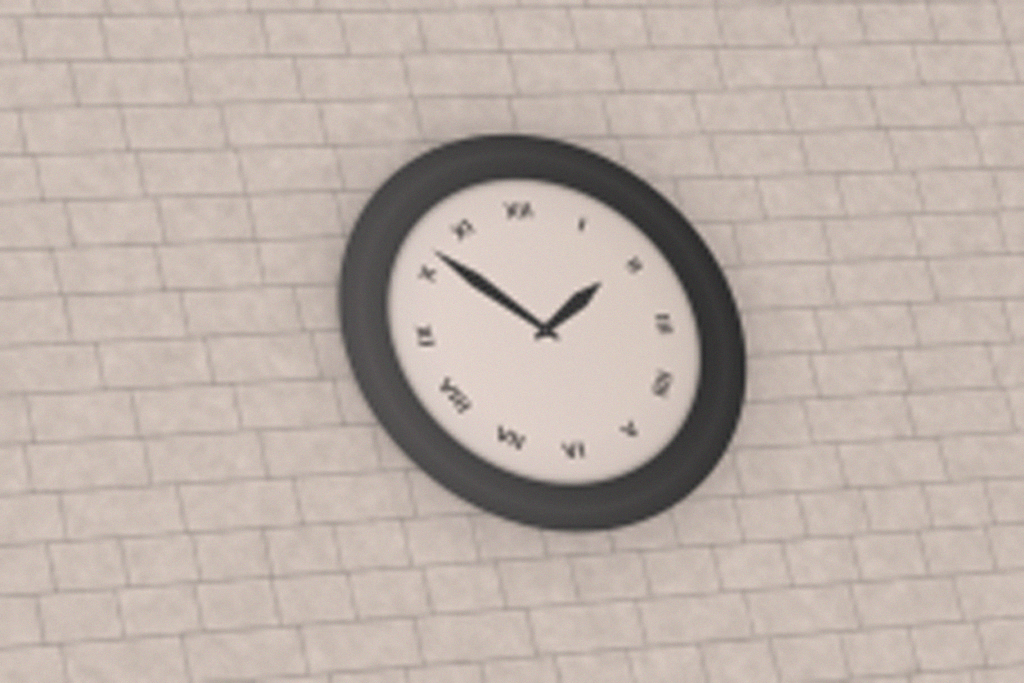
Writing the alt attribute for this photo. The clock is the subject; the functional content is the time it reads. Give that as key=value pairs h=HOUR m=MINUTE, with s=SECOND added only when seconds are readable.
h=1 m=52
